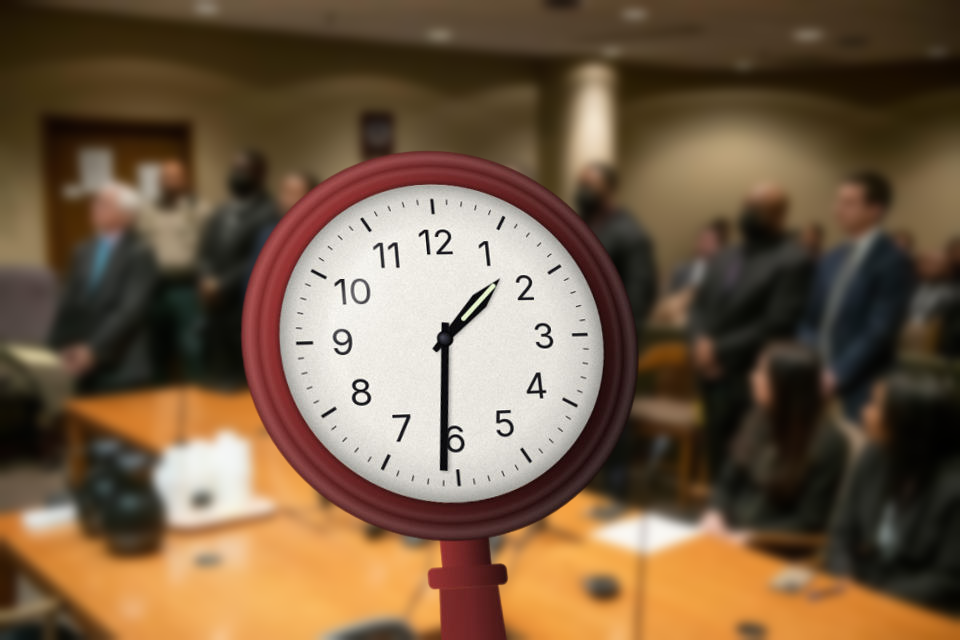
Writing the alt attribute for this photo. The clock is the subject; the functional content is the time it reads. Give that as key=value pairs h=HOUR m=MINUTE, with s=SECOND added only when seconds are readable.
h=1 m=31
